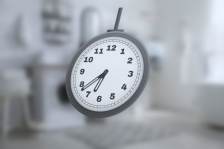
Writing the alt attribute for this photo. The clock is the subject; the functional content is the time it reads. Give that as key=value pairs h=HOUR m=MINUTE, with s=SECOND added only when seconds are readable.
h=6 m=38
